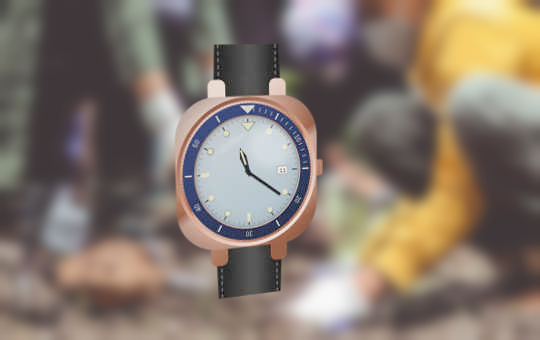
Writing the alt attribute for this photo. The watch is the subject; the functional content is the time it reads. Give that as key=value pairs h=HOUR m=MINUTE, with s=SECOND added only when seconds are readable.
h=11 m=21
